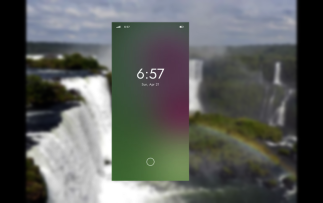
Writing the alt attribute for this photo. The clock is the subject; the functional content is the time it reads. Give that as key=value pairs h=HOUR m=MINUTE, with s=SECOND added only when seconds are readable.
h=6 m=57
